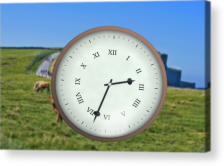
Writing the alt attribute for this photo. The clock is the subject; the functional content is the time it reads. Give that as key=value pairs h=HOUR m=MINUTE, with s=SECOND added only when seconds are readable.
h=2 m=33
